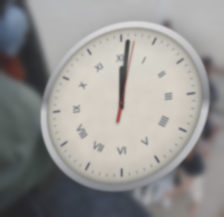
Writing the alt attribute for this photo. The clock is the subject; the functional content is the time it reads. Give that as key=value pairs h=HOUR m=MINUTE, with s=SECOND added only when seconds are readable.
h=12 m=1 s=2
